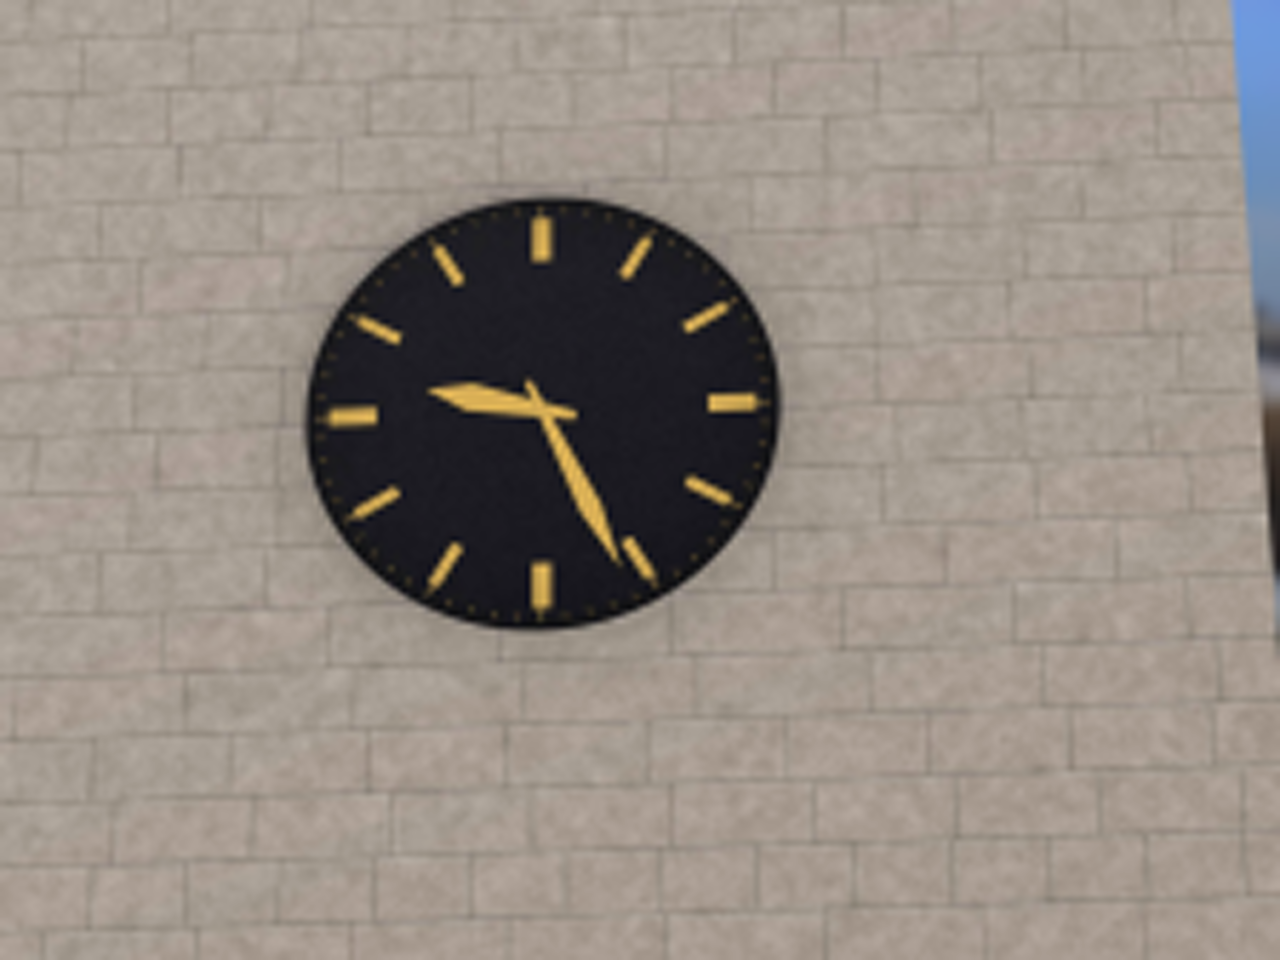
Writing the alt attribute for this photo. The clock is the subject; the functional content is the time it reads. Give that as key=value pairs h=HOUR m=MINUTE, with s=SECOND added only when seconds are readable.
h=9 m=26
